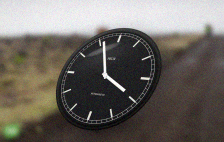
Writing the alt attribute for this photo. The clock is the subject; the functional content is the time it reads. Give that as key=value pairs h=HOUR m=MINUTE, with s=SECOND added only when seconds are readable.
h=3 m=56
